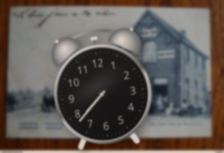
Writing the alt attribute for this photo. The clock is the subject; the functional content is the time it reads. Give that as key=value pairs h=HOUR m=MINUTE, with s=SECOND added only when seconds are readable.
h=7 m=38
